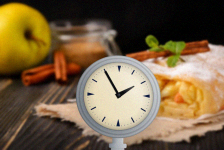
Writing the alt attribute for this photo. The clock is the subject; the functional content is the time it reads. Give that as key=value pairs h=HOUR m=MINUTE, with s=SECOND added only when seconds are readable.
h=1 m=55
